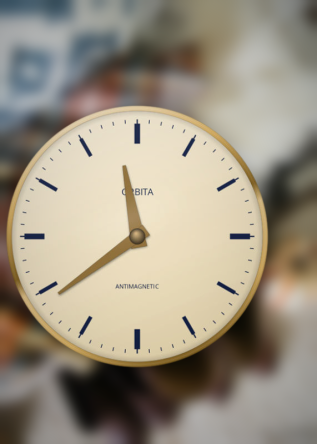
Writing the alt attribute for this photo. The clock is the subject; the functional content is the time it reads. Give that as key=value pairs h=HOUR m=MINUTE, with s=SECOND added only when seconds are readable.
h=11 m=39
